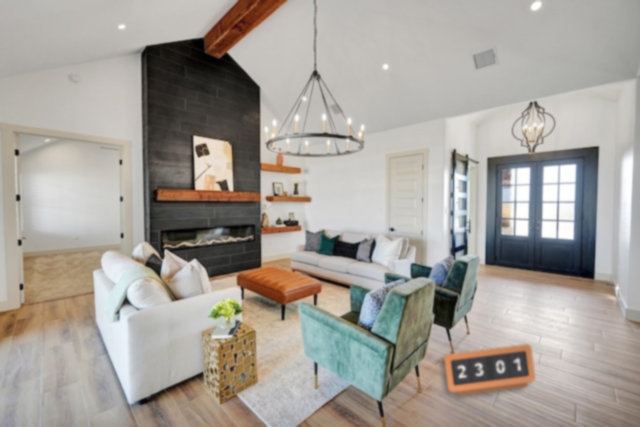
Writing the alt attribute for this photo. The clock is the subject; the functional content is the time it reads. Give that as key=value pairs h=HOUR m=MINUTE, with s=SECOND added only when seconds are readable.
h=23 m=1
